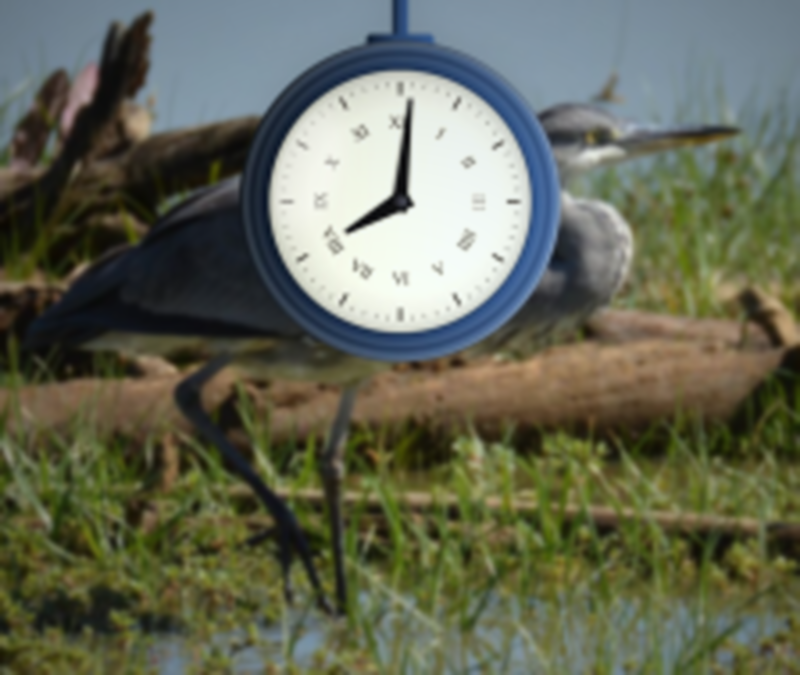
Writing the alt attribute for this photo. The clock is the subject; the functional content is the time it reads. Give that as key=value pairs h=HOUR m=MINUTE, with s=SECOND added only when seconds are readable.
h=8 m=1
